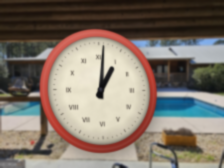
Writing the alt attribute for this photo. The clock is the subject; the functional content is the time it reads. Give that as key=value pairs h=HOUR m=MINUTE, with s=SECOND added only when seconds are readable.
h=1 m=1
